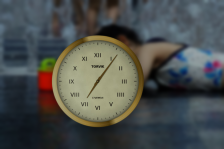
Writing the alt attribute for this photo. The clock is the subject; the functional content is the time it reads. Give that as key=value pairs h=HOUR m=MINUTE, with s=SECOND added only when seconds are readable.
h=7 m=6
